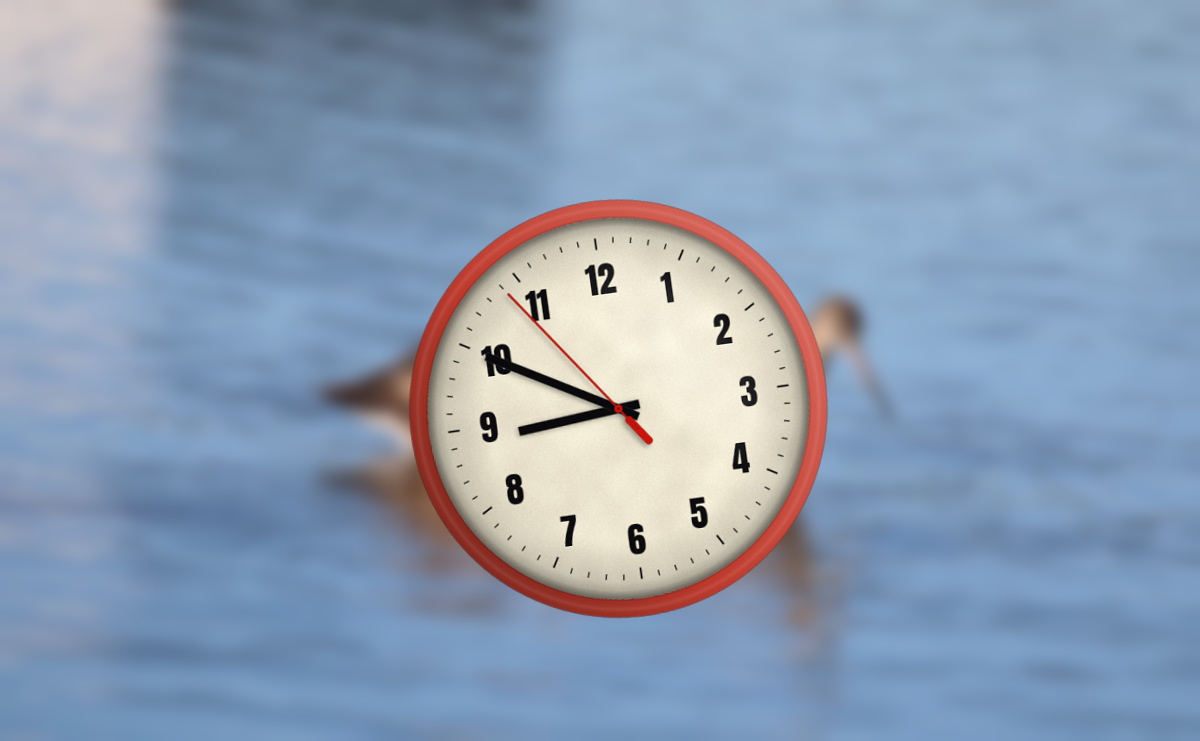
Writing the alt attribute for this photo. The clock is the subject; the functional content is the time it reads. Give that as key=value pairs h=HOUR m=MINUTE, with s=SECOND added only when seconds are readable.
h=8 m=49 s=54
